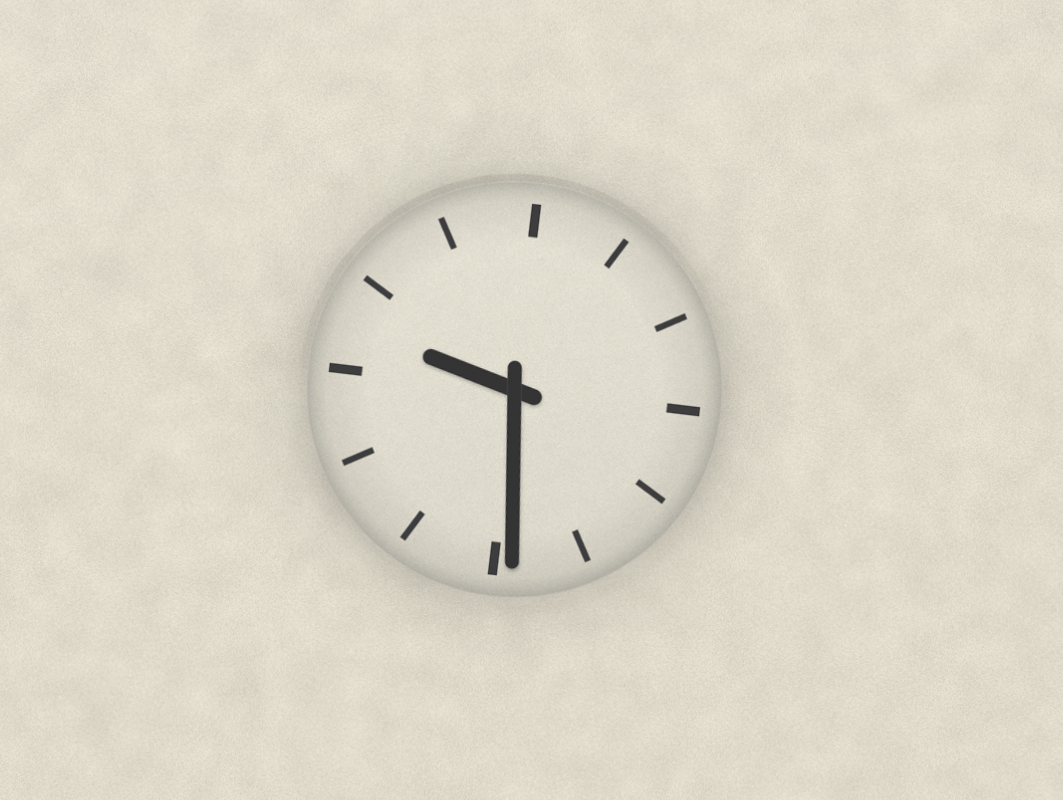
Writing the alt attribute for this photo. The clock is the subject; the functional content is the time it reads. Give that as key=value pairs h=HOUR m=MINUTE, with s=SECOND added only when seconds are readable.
h=9 m=29
